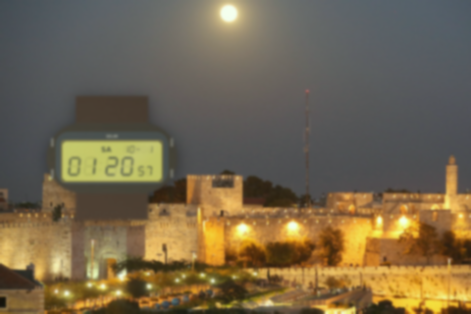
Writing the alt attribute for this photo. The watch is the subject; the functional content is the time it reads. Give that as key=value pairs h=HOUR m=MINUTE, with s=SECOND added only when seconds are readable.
h=1 m=20
